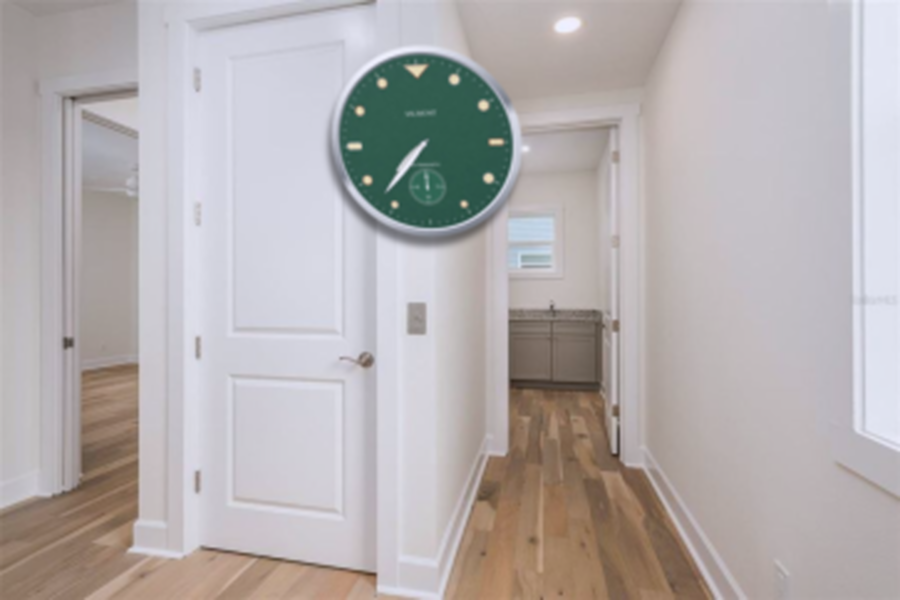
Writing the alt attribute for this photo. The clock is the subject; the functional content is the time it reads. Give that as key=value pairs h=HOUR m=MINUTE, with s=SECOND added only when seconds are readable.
h=7 m=37
